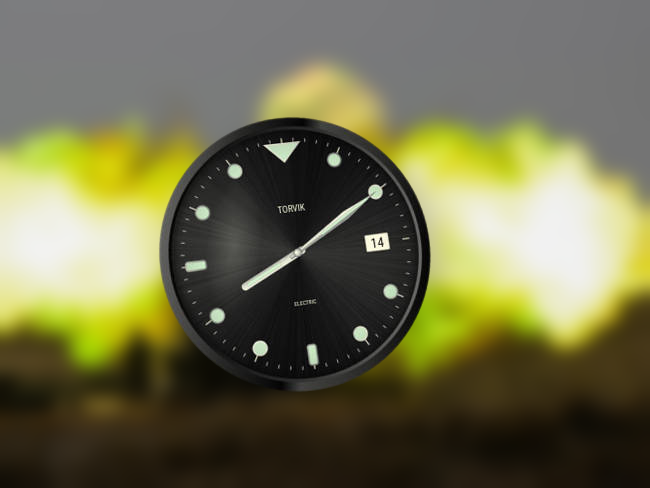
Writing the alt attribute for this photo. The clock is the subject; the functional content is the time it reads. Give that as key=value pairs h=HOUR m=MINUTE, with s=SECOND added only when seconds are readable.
h=8 m=10
